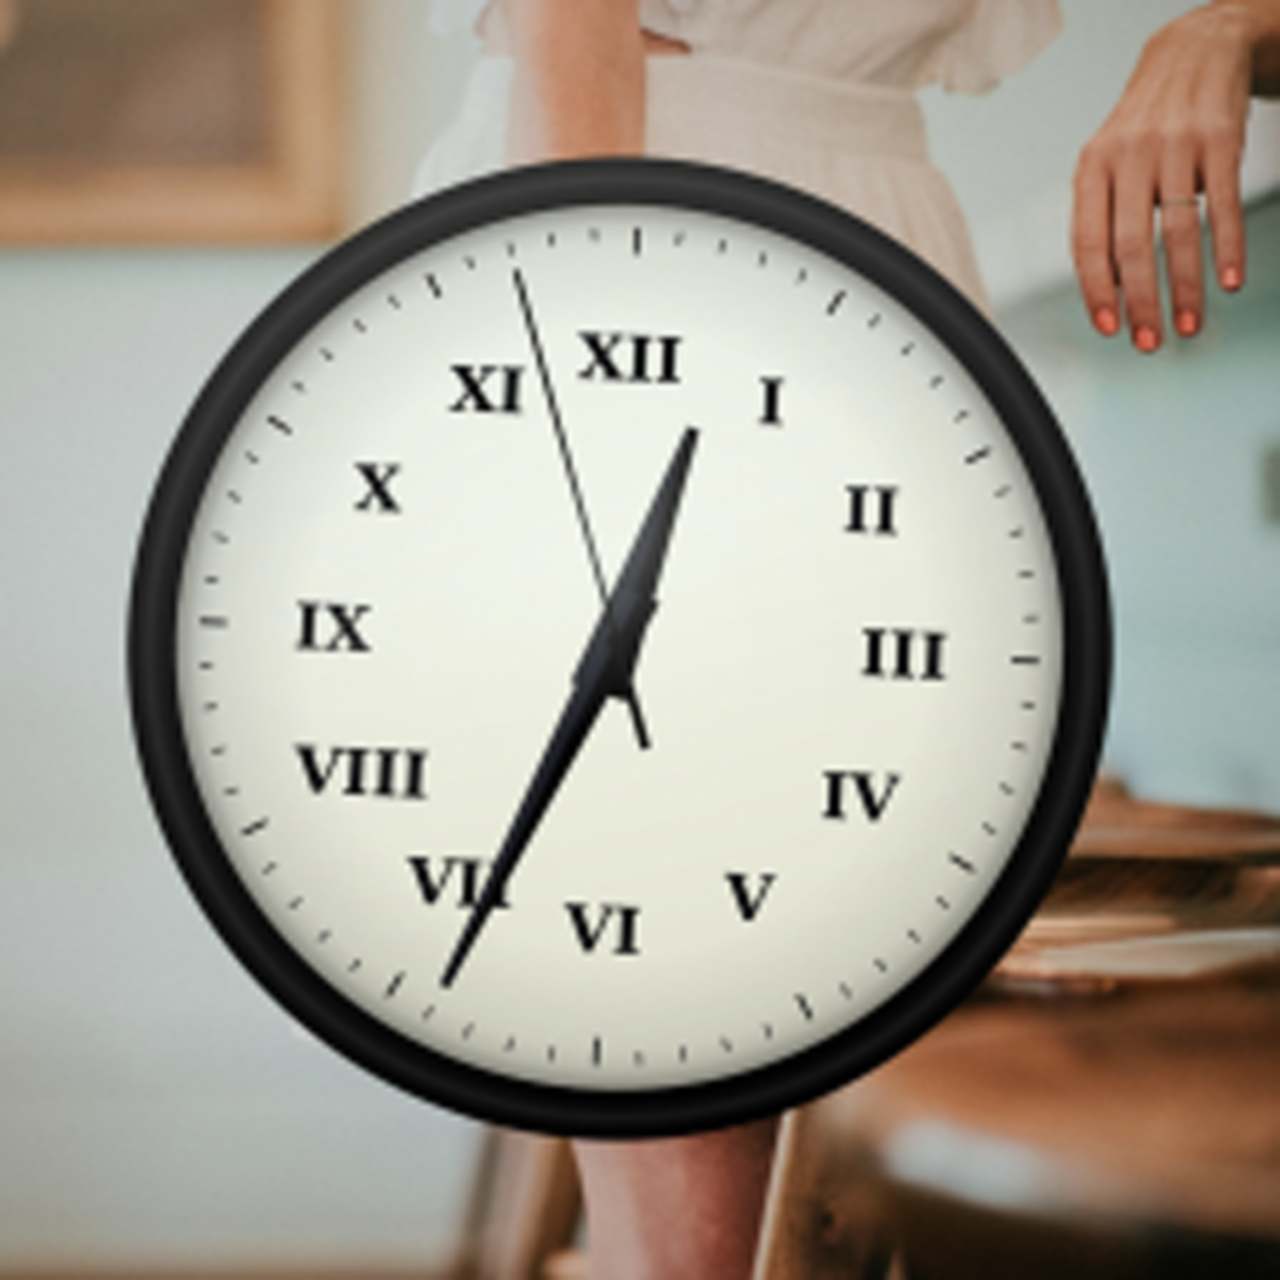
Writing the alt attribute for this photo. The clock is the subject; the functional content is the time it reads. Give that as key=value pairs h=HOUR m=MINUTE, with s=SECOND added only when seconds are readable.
h=12 m=33 s=57
